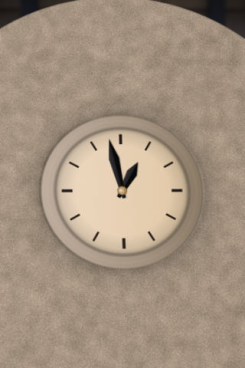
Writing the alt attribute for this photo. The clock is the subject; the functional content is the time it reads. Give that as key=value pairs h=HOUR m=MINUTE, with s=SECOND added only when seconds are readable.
h=12 m=58
